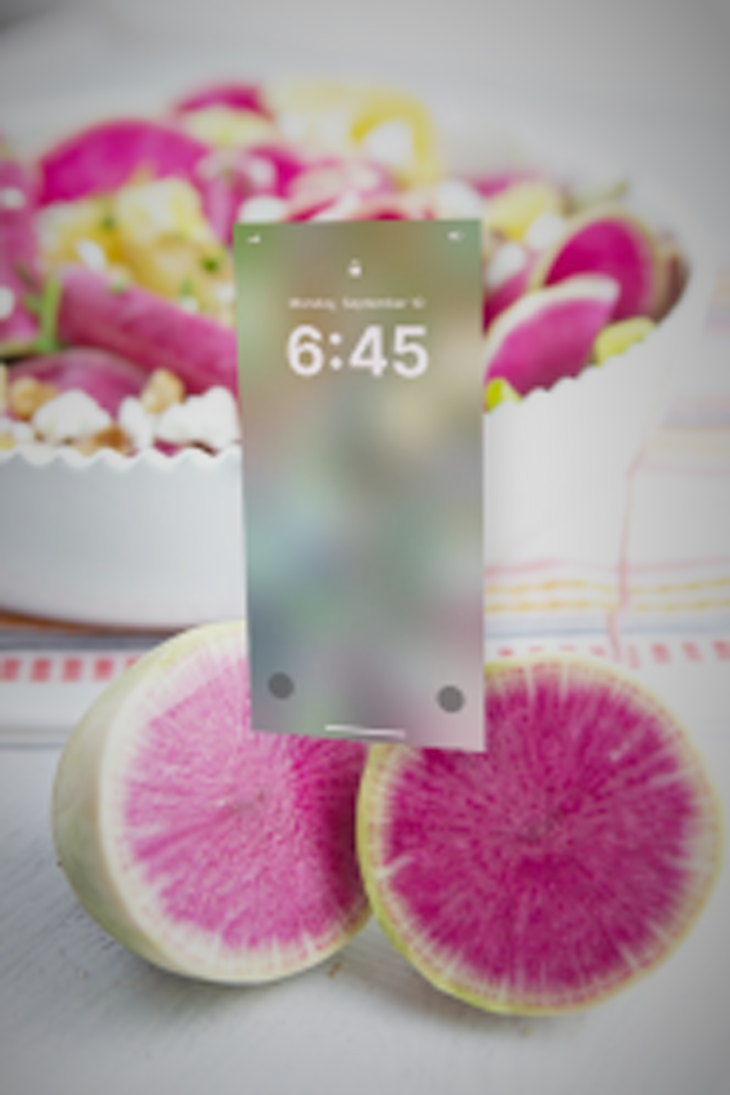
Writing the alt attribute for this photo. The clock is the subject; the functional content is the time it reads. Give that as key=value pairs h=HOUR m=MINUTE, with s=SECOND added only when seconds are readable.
h=6 m=45
